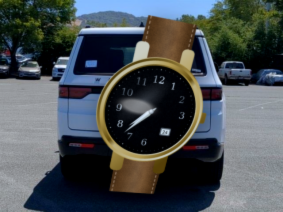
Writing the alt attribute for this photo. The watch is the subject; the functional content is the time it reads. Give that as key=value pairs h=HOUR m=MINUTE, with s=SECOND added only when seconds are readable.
h=7 m=37
